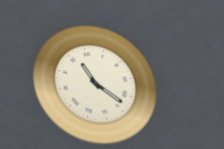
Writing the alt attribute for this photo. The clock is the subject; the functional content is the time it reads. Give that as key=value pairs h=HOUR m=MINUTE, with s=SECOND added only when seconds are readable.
h=11 m=23
